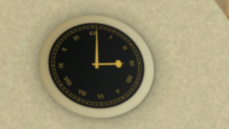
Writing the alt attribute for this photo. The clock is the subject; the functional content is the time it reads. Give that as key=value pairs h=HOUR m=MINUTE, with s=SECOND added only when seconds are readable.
h=3 m=1
